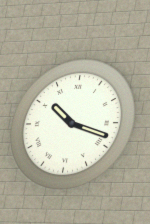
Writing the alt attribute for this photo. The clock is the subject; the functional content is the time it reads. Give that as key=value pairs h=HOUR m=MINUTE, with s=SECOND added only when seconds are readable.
h=10 m=18
